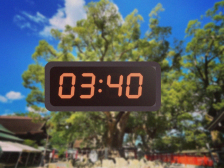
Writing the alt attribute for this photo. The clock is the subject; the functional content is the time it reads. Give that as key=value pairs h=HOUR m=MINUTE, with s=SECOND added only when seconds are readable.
h=3 m=40
